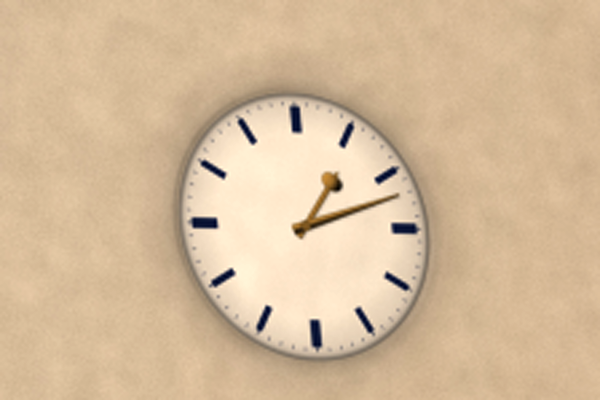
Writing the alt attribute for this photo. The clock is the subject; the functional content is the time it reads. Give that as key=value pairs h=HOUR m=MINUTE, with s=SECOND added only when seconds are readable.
h=1 m=12
